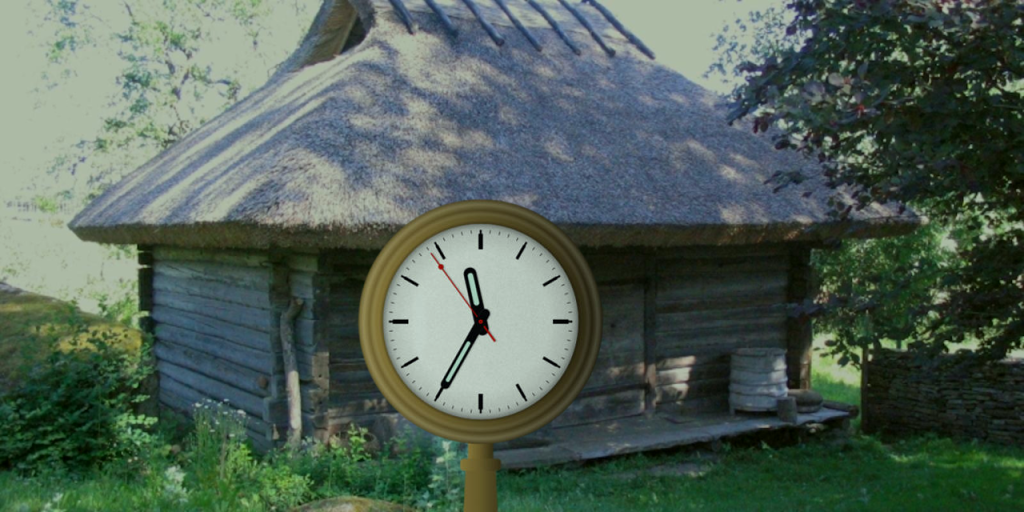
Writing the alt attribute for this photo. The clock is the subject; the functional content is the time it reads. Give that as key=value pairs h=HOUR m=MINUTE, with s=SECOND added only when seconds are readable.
h=11 m=34 s=54
